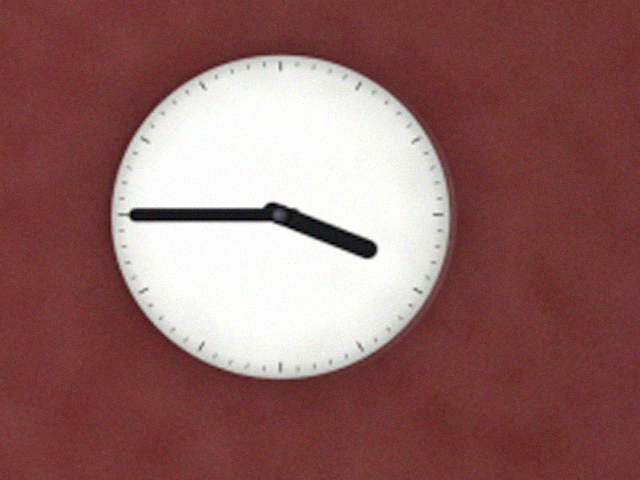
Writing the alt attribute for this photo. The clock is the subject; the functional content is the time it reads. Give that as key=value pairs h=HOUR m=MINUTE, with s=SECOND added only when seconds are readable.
h=3 m=45
